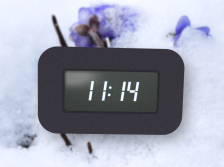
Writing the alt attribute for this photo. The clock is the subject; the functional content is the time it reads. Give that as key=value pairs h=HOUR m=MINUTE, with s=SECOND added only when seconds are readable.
h=11 m=14
